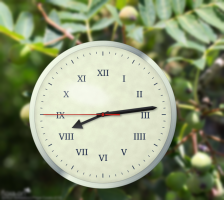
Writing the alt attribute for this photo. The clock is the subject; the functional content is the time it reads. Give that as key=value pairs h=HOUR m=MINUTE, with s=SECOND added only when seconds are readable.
h=8 m=13 s=45
